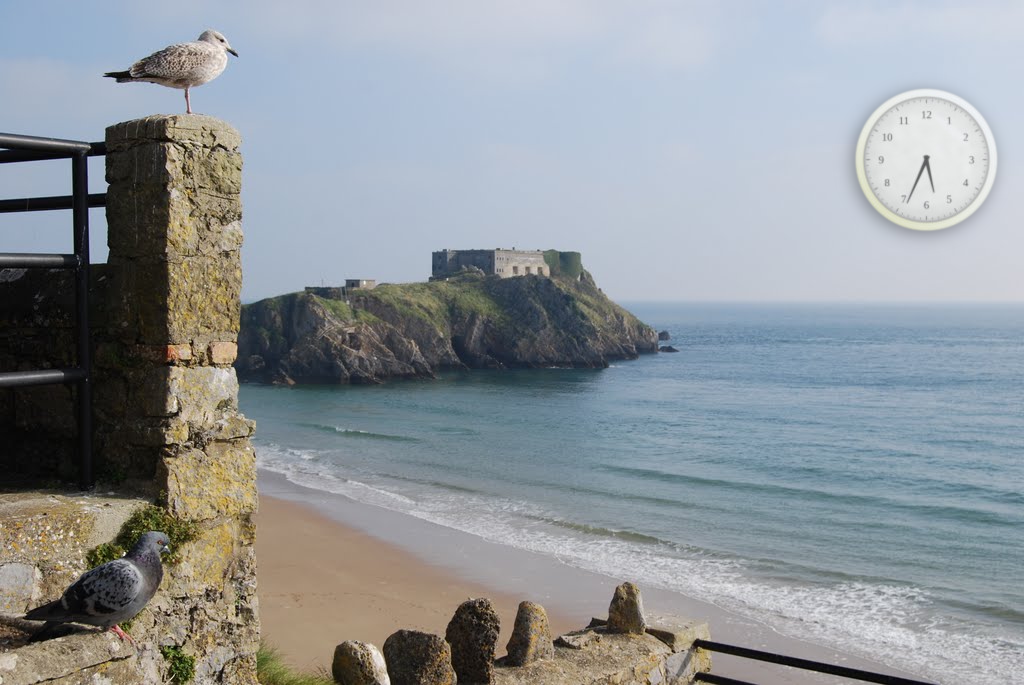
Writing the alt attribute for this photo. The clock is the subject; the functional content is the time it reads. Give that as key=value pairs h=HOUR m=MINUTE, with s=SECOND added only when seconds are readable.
h=5 m=34
